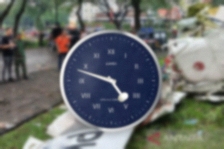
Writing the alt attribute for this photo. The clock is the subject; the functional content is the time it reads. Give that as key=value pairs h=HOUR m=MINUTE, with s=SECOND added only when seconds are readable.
h=4 m=48
